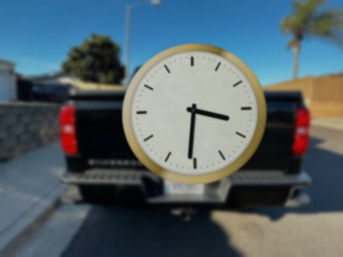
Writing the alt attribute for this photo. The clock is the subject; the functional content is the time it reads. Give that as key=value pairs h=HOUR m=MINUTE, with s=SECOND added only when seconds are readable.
h=3 m=31
